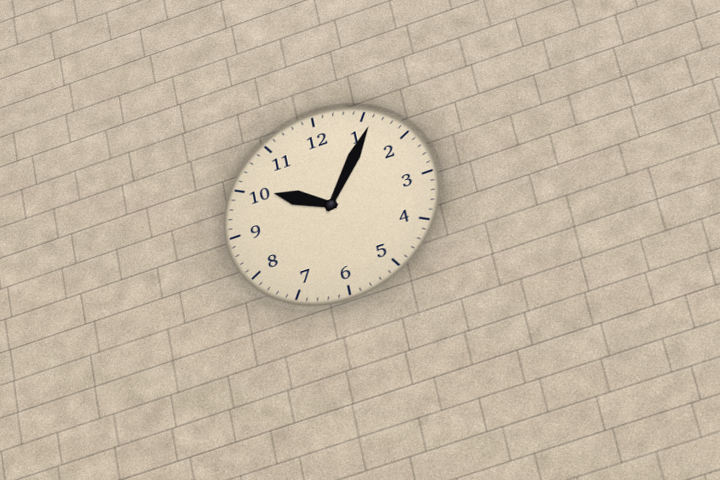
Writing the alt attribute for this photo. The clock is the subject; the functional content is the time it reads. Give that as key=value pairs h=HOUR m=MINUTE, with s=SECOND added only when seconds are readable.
h=10 m=6
